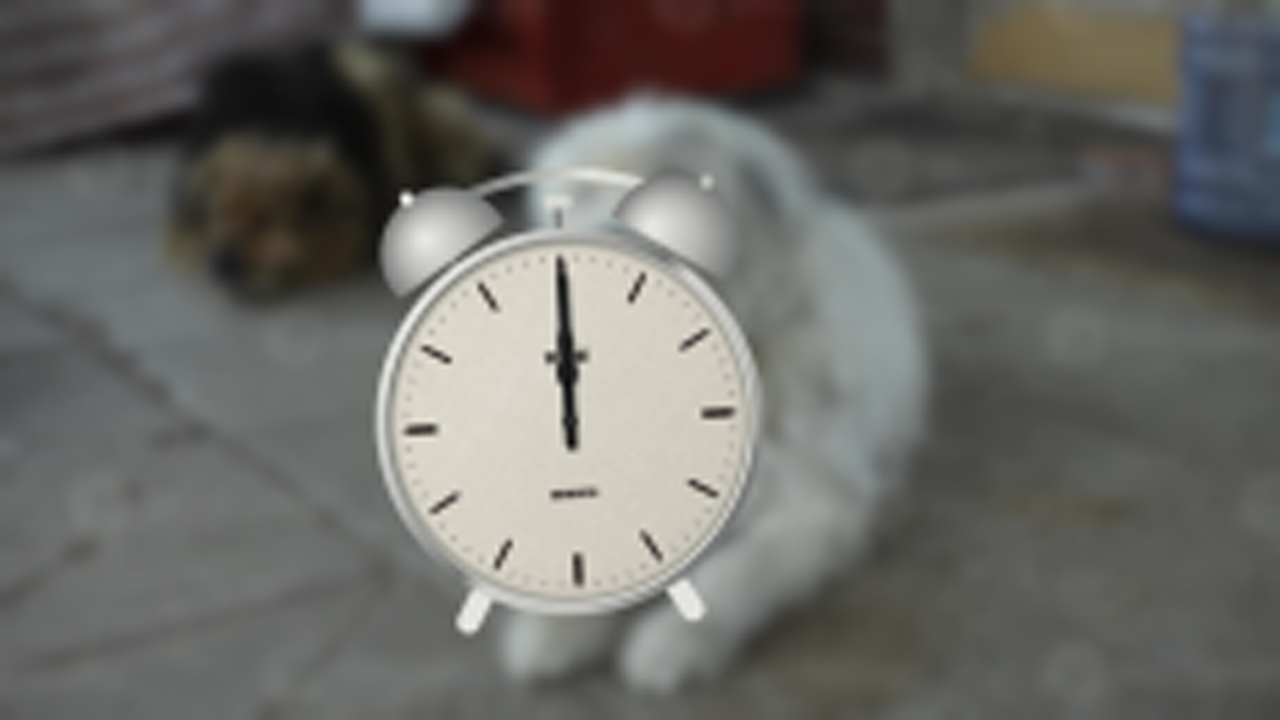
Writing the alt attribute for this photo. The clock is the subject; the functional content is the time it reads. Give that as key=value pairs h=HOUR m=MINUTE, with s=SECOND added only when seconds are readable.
h=12 m=0
